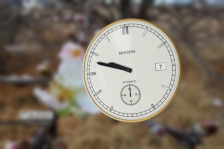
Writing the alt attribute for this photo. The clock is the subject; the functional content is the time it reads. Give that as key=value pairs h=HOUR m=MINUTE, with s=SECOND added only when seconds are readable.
h=9 m=48
